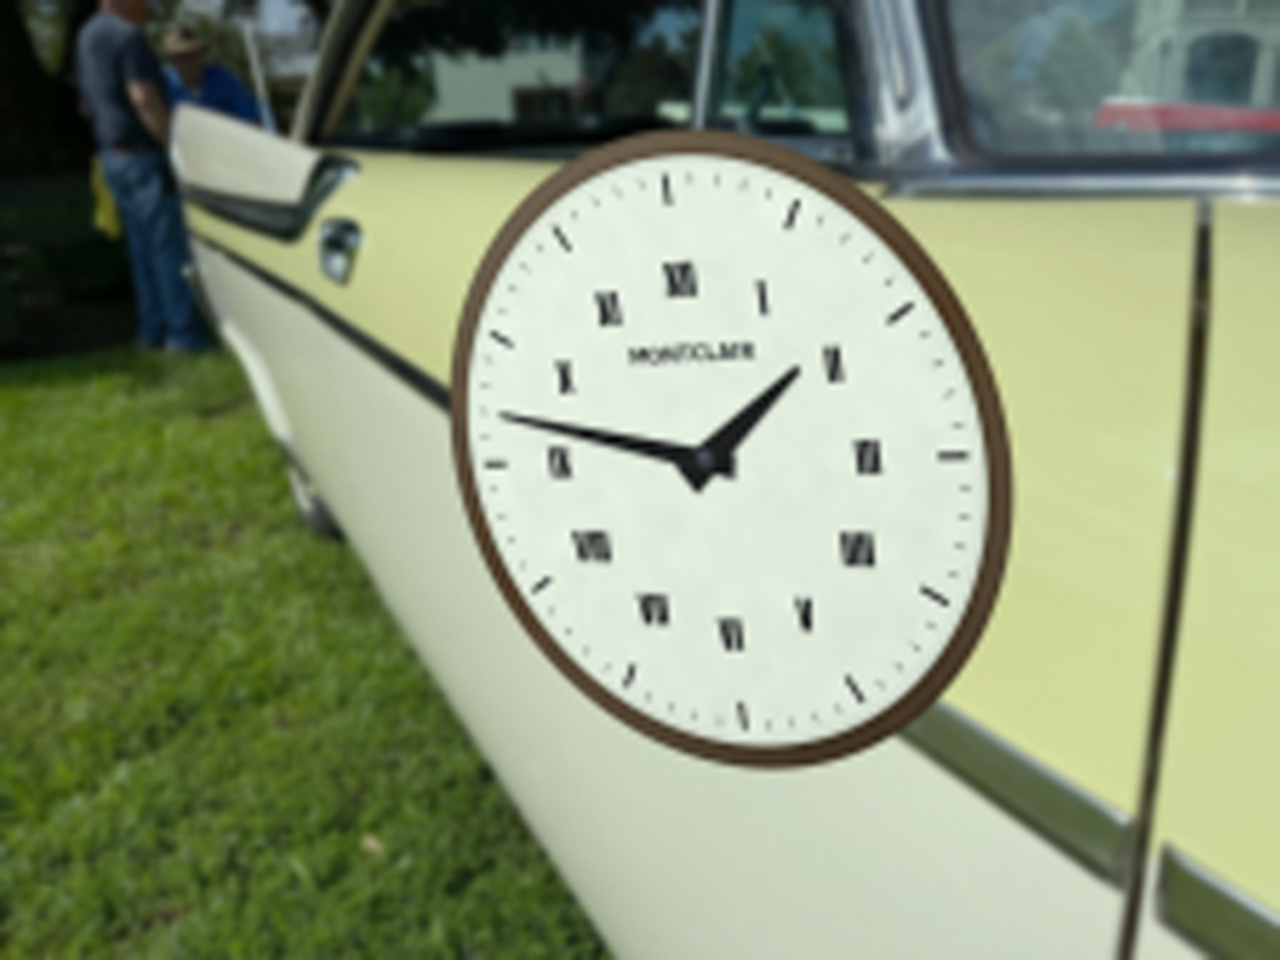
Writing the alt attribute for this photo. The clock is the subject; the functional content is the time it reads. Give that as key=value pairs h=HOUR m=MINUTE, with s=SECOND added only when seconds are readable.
h=1 m=47
